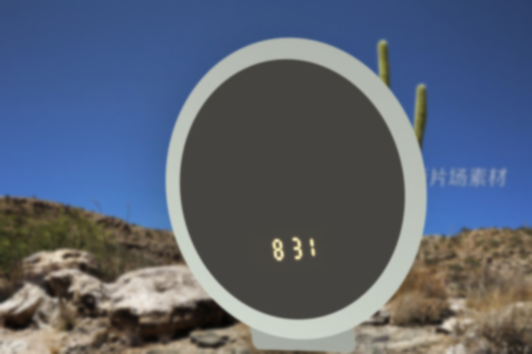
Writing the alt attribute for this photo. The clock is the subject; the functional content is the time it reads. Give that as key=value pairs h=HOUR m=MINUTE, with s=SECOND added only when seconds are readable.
h=8 m=31
